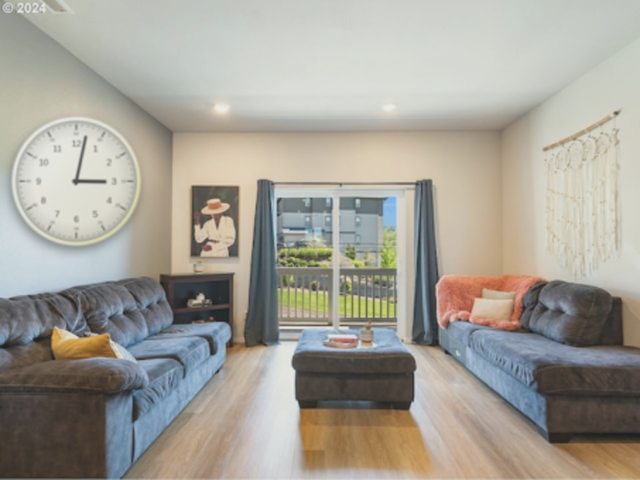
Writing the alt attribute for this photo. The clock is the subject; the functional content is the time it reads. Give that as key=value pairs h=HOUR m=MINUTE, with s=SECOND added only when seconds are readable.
h=3 m=2
